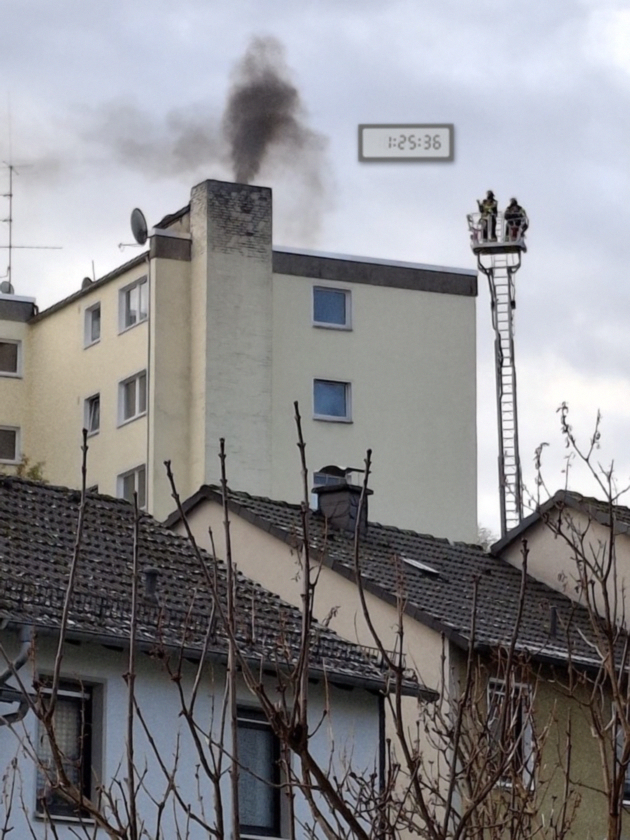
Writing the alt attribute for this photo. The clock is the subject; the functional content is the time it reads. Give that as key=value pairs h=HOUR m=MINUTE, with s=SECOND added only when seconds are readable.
h=1 m=25 s=36
